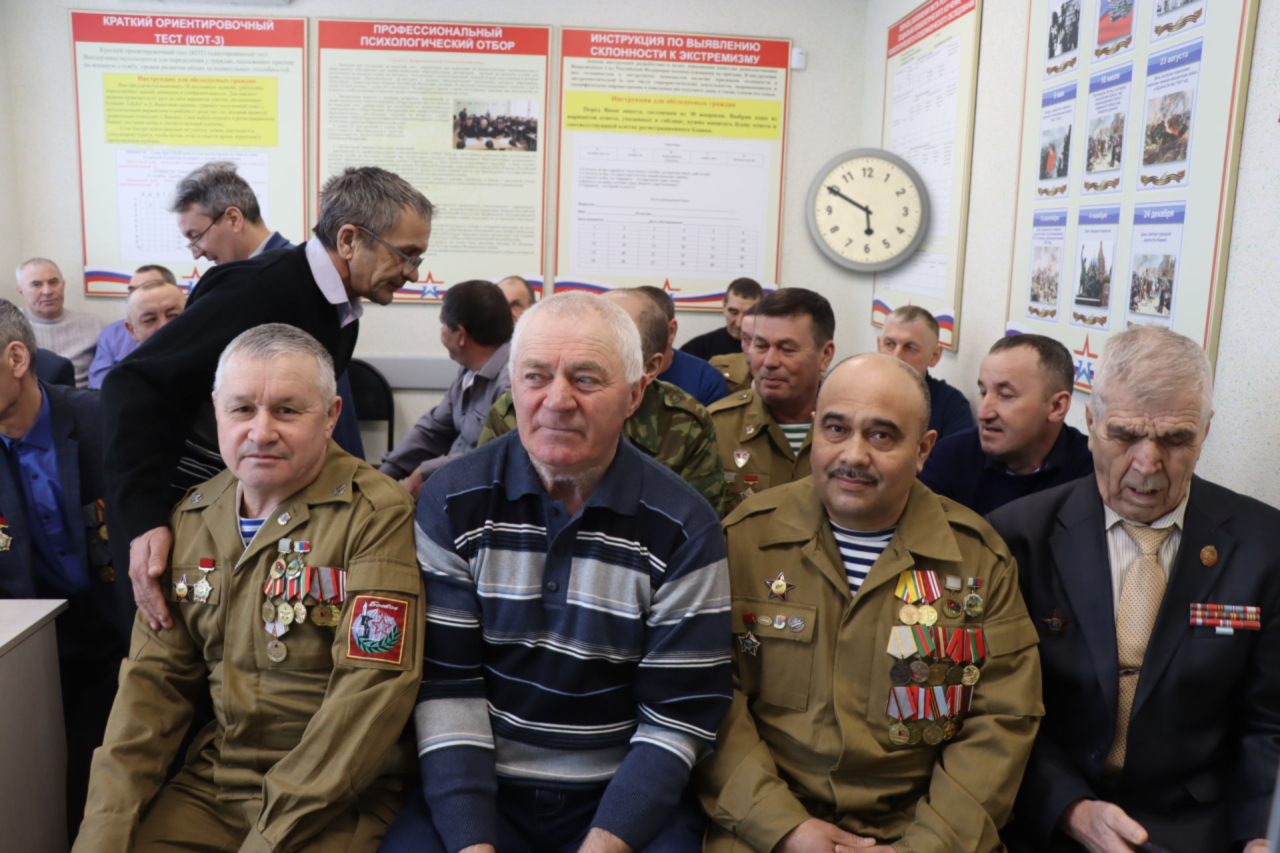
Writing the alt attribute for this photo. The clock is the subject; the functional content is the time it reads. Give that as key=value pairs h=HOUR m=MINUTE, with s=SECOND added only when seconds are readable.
h=5 m=50
